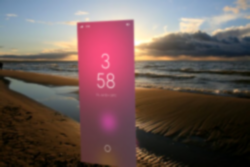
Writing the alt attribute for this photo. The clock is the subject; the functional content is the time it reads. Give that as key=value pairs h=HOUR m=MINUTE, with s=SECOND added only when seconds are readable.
h=3 m=58
